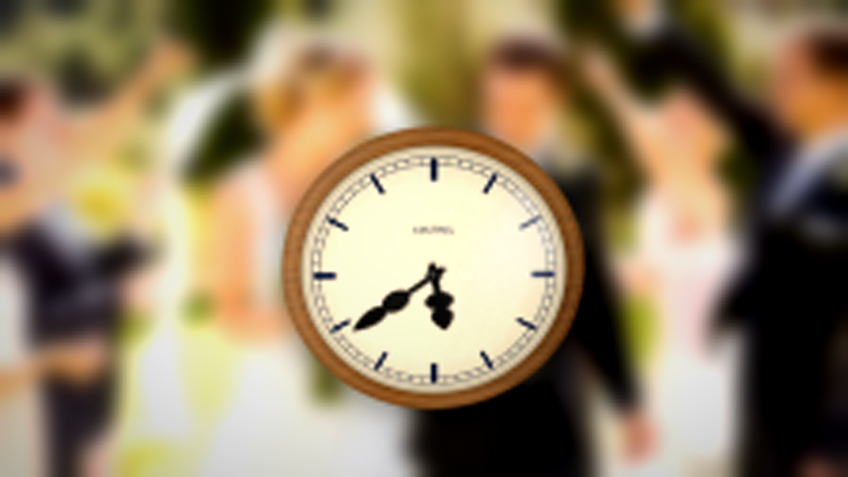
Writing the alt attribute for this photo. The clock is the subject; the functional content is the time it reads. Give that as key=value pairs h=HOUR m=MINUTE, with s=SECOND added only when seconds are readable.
h=5 m=39
